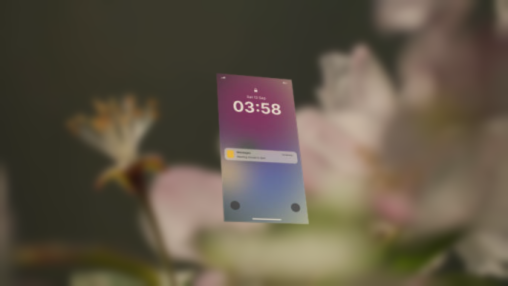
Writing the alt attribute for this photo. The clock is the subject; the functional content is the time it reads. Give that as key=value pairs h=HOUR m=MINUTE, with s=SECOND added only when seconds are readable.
h=3 m=58
